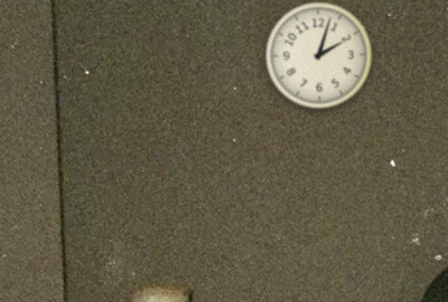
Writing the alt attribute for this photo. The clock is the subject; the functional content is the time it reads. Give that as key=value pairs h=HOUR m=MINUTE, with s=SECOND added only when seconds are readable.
h=2 m=3
